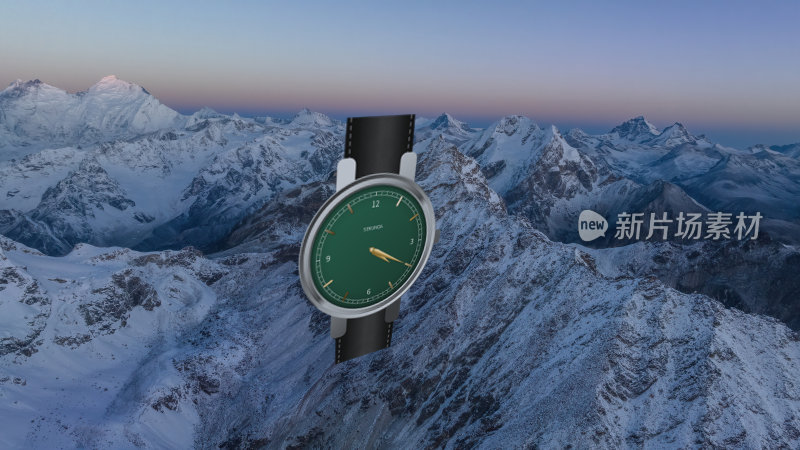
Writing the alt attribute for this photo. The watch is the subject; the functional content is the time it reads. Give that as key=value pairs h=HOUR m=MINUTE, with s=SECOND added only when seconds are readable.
h=4 m=20
